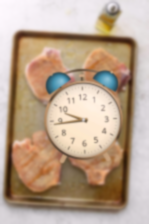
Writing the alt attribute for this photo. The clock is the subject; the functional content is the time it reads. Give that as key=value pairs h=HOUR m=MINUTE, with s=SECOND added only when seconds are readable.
h=9 m=44
